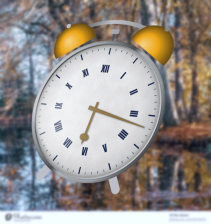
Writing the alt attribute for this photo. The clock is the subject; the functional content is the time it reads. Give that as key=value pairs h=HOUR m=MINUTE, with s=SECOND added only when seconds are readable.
h=6 m=17
